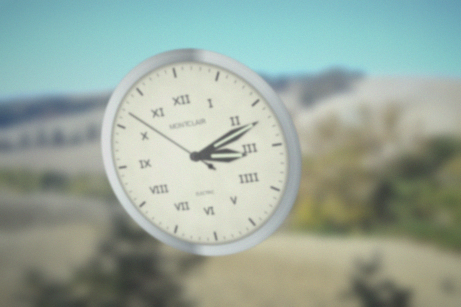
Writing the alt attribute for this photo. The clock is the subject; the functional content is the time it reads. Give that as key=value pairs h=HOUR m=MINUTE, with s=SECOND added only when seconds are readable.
h=3 m=11 s=52
